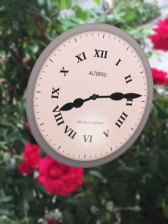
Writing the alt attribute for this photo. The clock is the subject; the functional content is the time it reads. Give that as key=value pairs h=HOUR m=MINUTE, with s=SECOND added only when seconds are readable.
h=8 m=14
